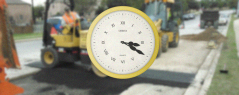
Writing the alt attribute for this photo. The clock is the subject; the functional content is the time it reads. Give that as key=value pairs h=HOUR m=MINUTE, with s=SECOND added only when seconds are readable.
h=3 m=20
